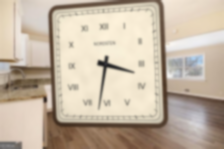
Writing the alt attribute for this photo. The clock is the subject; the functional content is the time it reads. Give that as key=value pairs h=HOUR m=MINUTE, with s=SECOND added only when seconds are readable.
h=3 m=32
